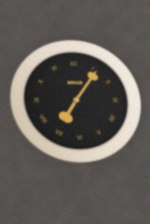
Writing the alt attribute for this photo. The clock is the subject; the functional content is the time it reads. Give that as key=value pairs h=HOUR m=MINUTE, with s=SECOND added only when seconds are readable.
h=7 m=6
